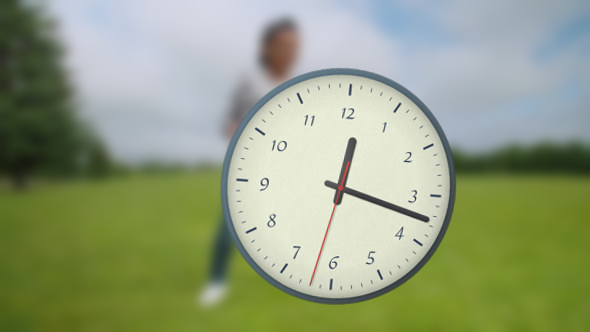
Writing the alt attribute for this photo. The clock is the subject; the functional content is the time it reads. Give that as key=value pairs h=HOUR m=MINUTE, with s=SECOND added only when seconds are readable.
h=12 m=17 s=32
